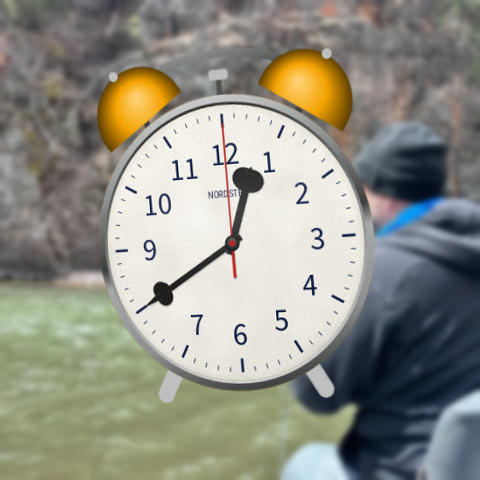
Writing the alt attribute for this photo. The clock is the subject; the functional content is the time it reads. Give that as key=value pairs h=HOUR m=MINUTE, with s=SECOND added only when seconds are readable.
h=12 m=40 s=0
